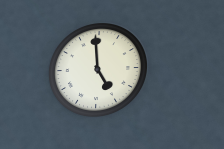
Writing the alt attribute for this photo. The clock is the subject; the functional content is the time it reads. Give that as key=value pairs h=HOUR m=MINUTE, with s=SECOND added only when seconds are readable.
h=4 m=59
